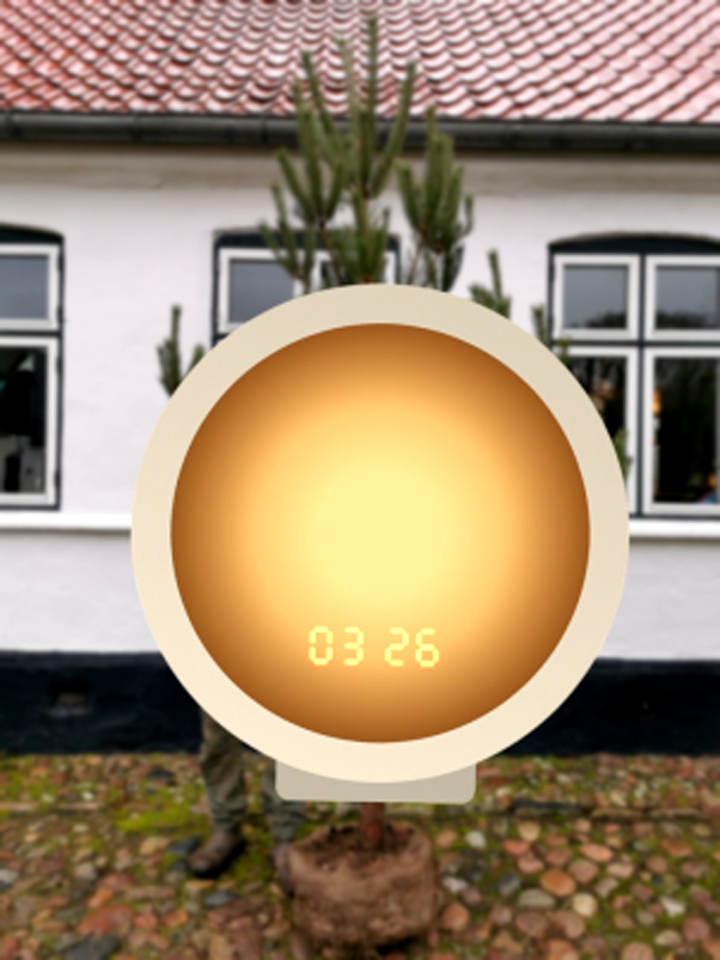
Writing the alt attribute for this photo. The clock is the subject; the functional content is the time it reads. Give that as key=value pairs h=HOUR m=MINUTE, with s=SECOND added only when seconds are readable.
h=3 m=26
